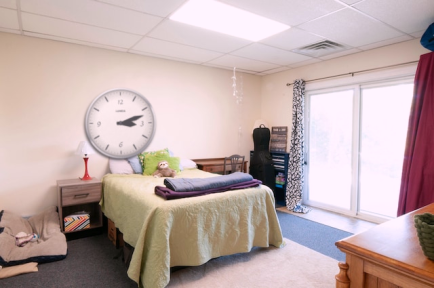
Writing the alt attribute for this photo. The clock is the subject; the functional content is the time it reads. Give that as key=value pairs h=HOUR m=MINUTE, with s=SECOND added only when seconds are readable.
h=3 m=12
